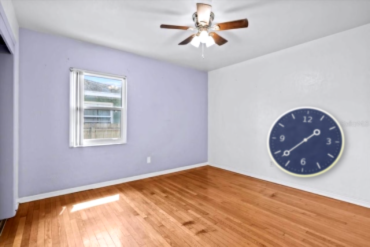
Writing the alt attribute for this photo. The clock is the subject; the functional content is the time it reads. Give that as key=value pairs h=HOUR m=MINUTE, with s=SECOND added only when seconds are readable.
h=1 m=38
